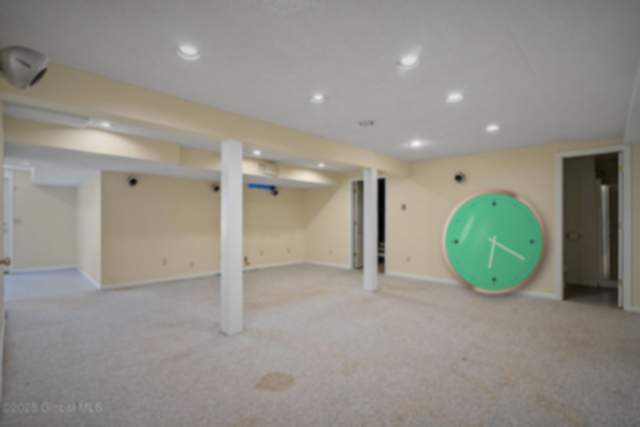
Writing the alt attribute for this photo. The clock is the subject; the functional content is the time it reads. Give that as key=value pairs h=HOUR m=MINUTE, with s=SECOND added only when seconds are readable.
h=6 m=20
